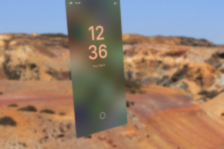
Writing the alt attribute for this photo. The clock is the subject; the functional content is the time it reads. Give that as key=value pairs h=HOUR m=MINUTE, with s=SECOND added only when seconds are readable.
h=12 m=36
